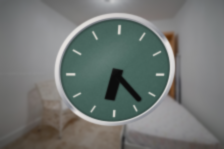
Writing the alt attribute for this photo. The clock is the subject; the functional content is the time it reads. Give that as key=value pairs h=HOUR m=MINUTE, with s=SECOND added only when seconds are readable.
h=6 m=23
